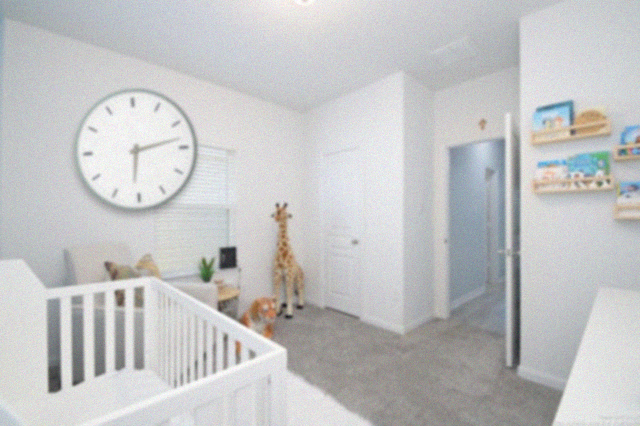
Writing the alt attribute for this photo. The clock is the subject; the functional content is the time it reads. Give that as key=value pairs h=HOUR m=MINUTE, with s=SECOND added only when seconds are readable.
h=6 m=13
